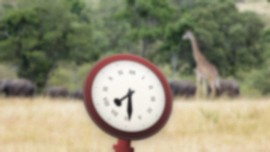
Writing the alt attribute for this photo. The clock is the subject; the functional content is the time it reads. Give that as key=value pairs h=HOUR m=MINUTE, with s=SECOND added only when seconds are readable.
h=7 m=29
